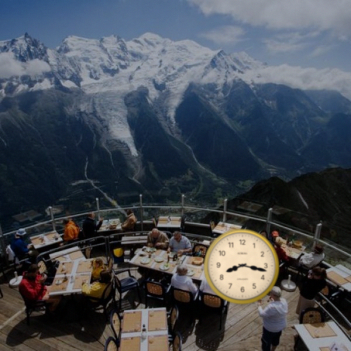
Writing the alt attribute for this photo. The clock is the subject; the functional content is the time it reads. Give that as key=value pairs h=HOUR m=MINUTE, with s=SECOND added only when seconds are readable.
h=8 m=17
